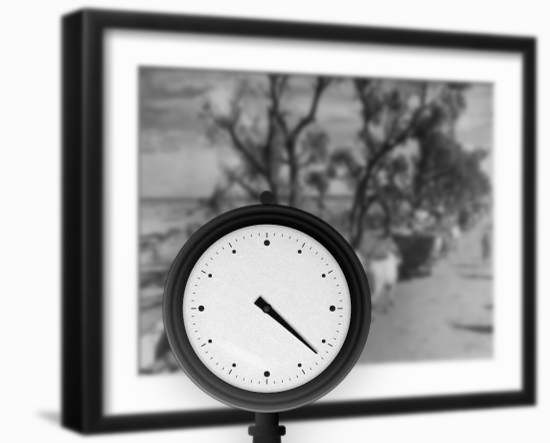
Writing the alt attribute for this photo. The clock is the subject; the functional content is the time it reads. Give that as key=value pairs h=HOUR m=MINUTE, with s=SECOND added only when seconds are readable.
h=4 m=22
